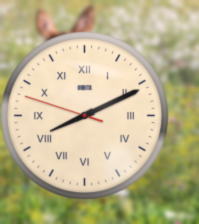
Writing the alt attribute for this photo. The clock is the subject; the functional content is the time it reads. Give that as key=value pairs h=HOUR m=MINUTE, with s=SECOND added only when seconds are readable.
h=8 m=10 s=48
